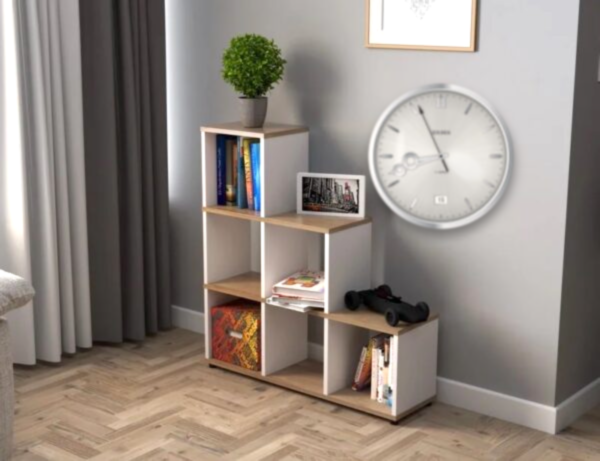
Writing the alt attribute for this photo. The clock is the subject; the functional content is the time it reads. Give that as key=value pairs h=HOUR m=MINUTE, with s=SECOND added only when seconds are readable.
h=8 m=41 s=56
